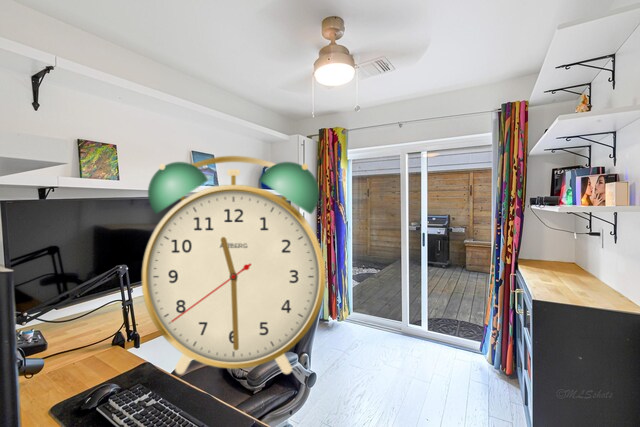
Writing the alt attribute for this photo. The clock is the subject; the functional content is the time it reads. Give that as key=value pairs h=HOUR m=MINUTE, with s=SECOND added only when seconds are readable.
h=11 m=29 s=39
